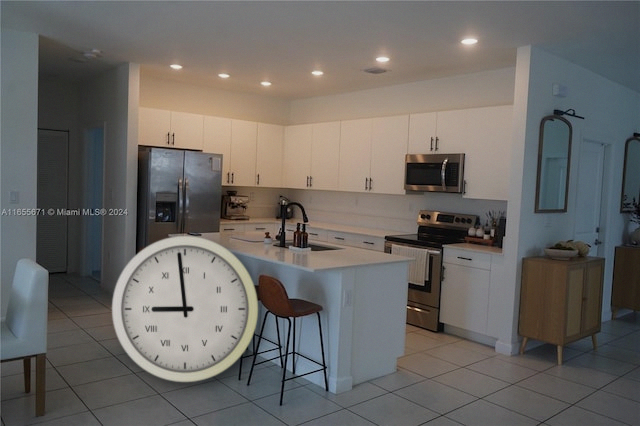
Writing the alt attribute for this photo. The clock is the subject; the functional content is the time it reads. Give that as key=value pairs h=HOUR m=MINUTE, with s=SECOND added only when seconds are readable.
h=8 m=59
